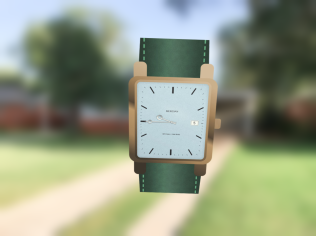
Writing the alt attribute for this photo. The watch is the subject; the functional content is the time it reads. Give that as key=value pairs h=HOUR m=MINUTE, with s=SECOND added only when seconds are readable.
h=9 m=45
